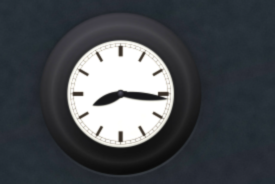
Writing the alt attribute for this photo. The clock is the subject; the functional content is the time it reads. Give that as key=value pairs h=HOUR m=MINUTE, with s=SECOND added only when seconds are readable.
h=8 m=16
